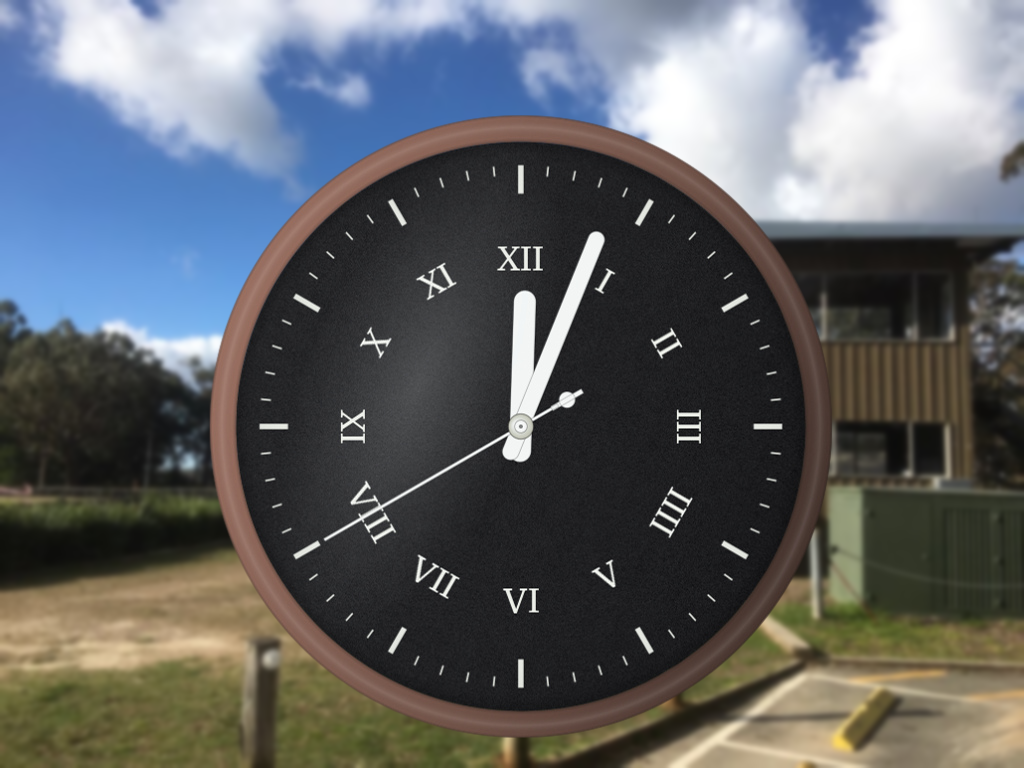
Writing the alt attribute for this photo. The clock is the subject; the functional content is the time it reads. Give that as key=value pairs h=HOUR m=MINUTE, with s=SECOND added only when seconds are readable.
h=12 m=3 s=40
